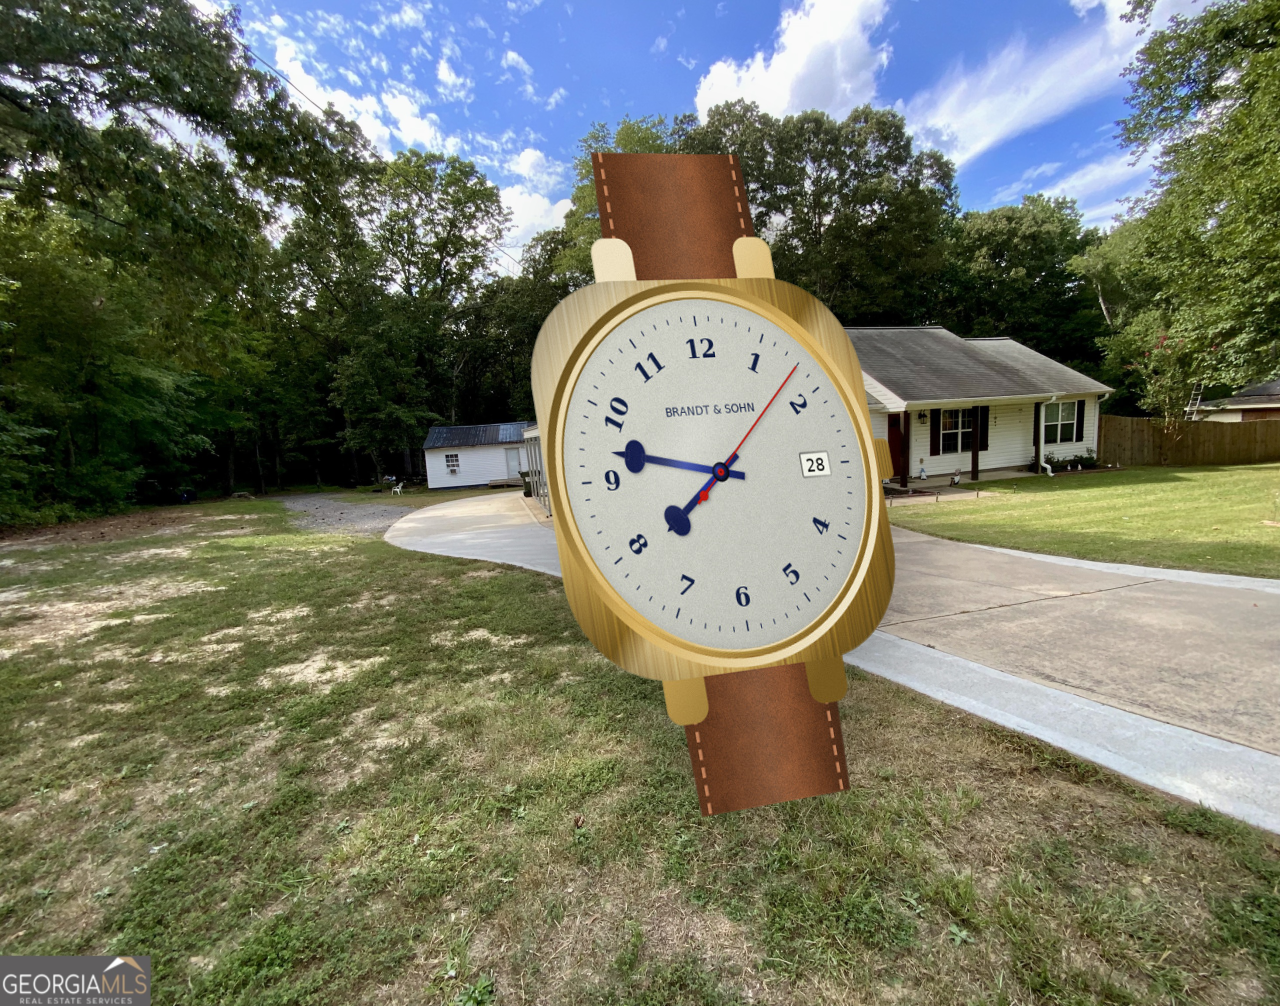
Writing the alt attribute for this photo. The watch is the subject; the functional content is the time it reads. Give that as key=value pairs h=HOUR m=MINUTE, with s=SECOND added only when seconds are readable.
h=7 m=47 s=8
